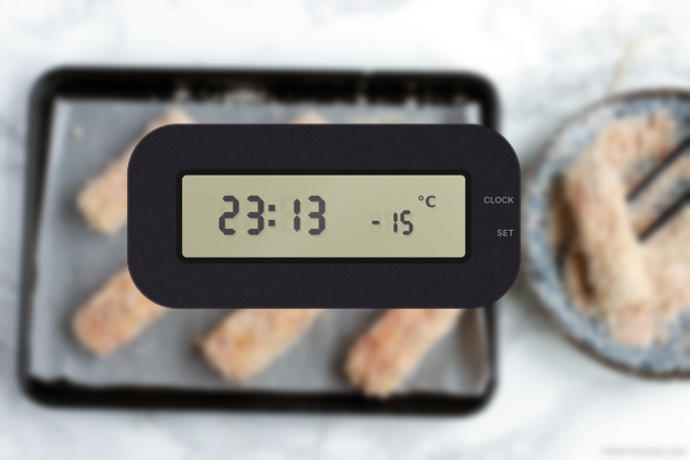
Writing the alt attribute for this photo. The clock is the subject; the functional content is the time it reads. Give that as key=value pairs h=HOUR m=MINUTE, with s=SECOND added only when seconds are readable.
h=23 m=13
